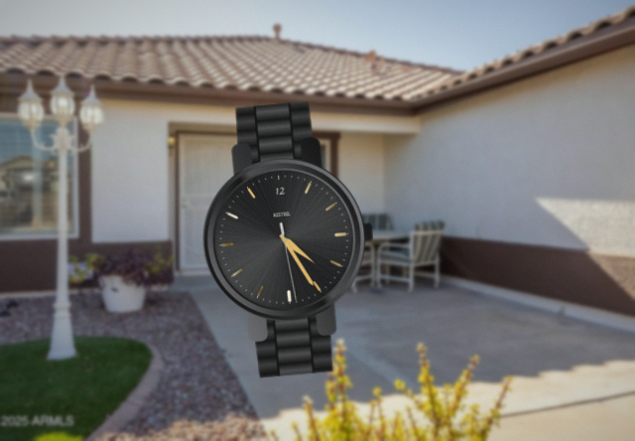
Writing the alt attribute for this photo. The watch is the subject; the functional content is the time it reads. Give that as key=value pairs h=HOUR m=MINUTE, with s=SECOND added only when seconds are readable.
h=4 m=25 s=29
